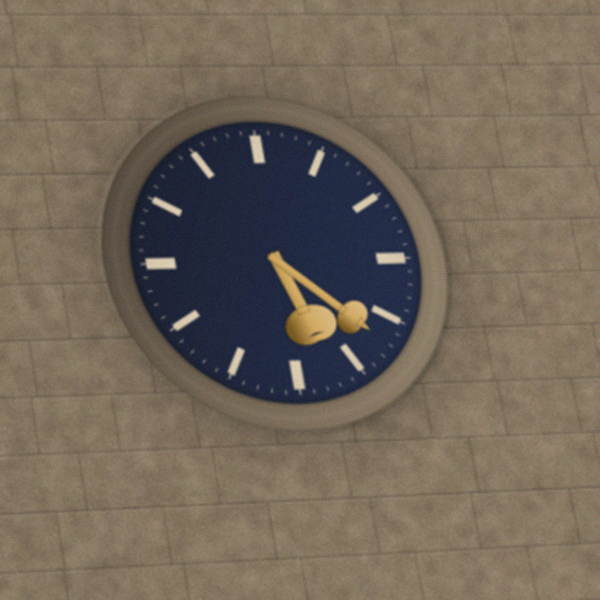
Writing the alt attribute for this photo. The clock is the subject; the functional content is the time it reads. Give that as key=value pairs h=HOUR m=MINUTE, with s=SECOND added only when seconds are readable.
h=5 m=22
